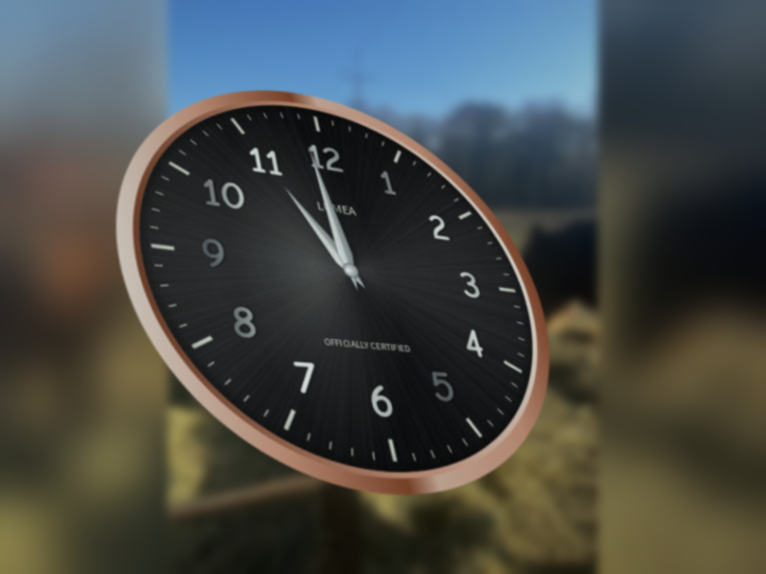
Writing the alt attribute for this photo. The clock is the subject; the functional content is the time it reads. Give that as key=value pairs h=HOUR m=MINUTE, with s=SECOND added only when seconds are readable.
h=10 m=59
